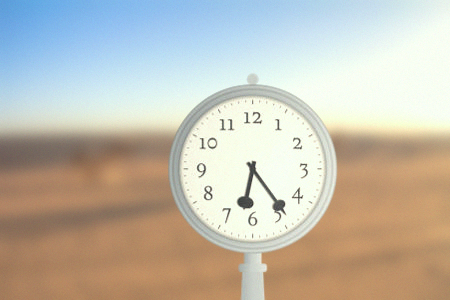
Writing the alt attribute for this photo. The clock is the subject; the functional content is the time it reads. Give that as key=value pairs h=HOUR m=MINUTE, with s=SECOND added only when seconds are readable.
h=6 m=24
